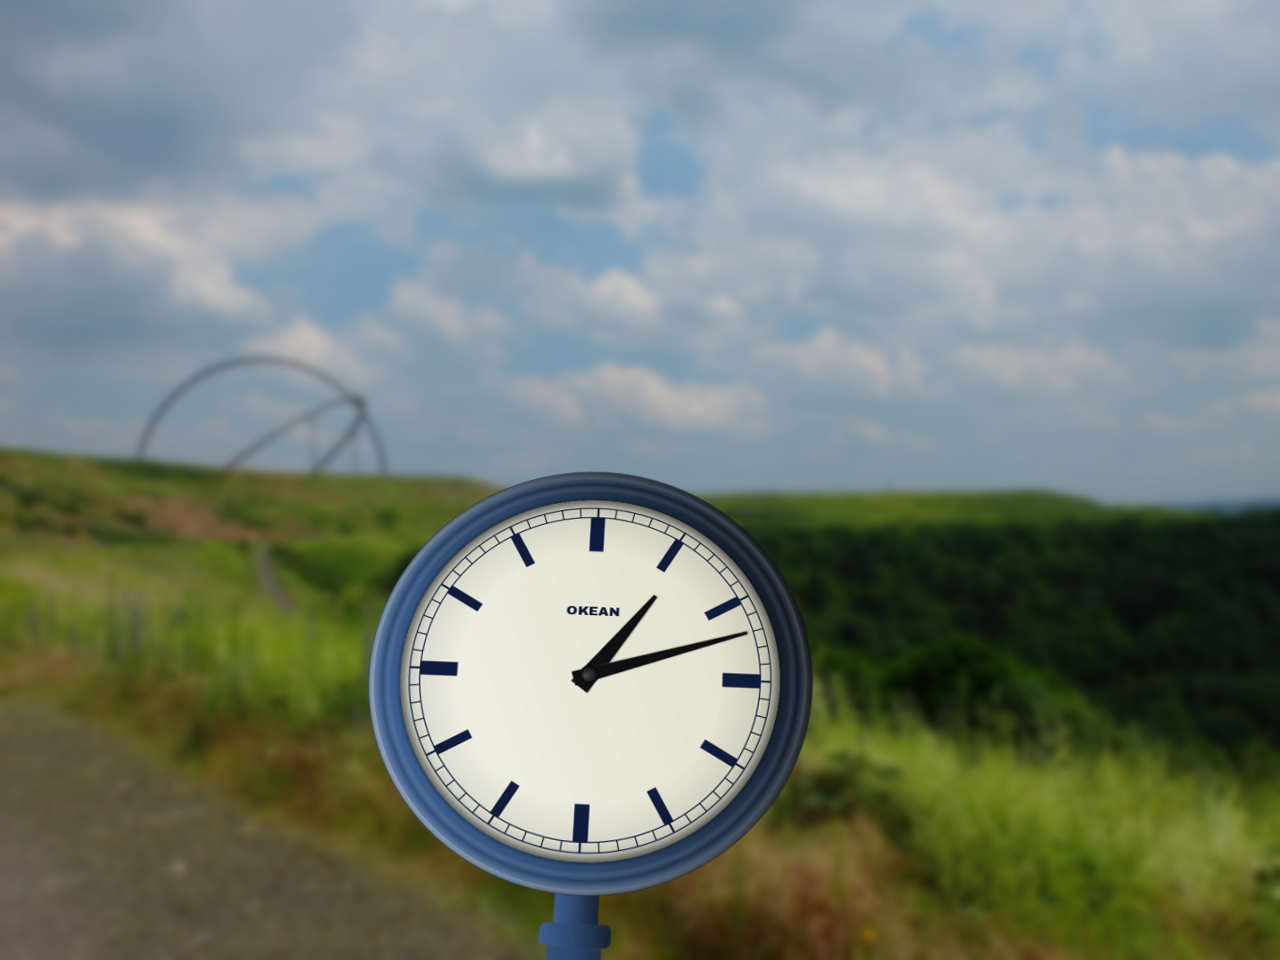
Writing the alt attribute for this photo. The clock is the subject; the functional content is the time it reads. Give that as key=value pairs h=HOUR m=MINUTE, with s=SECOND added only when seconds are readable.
h=1 m=12
